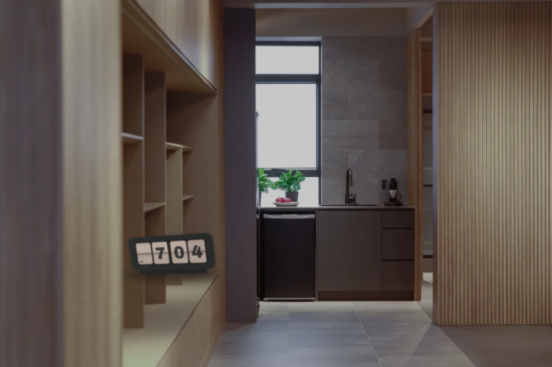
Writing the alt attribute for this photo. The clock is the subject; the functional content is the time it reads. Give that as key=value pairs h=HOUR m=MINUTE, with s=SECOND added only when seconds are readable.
h=7 m=4
